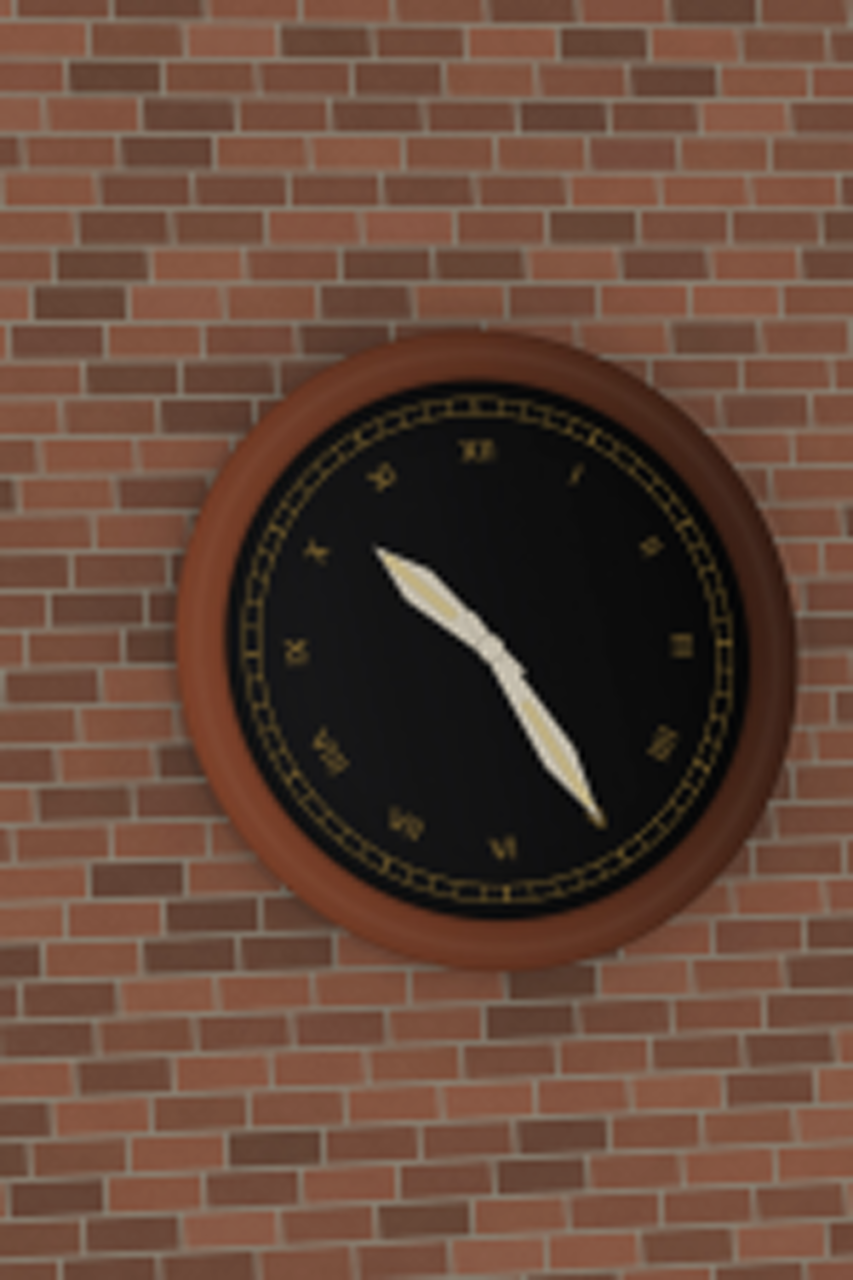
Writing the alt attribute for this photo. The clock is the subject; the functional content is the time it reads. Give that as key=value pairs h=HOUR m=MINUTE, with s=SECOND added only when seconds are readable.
h=10 m=25
